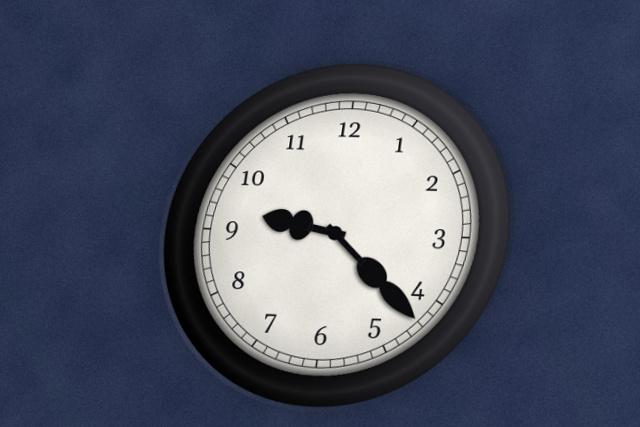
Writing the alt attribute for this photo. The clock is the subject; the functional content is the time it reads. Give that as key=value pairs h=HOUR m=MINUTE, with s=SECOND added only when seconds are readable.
h=9 m=22
